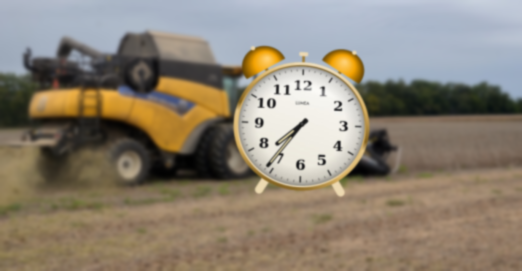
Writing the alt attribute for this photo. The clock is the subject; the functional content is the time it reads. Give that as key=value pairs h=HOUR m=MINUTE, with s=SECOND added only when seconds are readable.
h=7 m=36
